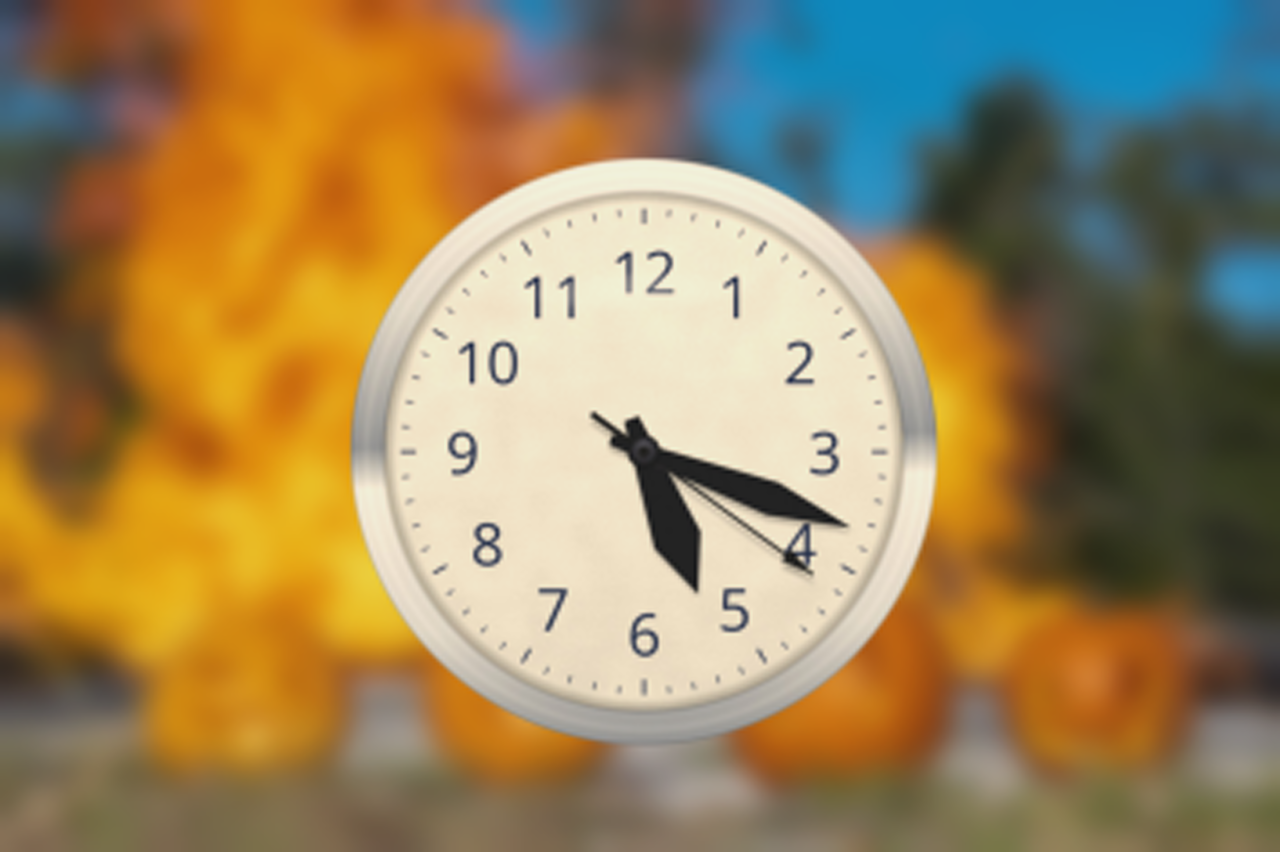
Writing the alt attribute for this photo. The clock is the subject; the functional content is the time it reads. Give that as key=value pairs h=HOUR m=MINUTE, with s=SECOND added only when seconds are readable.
h=5 m=18 s=21
